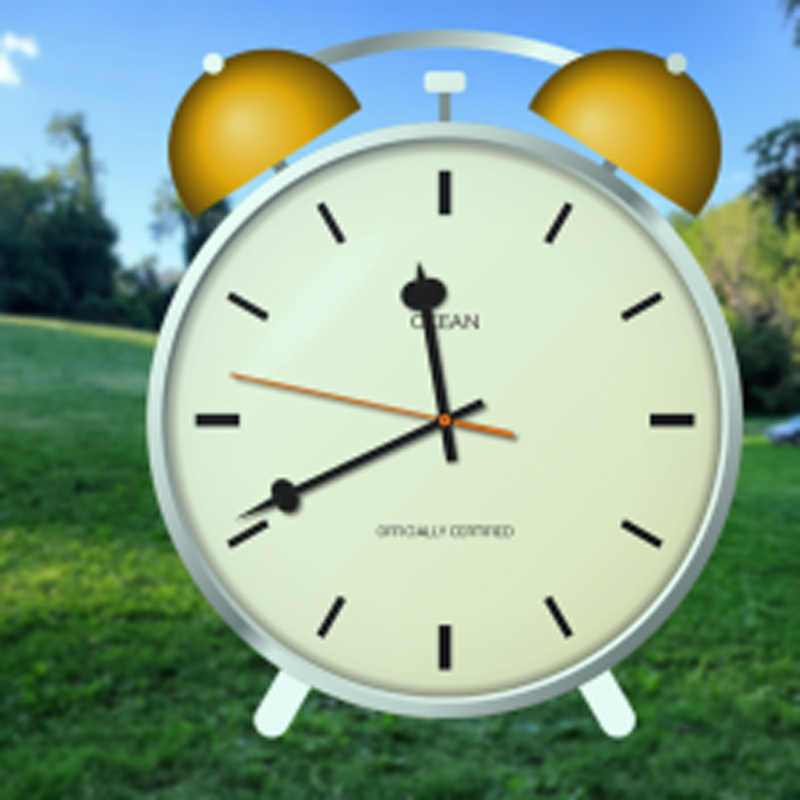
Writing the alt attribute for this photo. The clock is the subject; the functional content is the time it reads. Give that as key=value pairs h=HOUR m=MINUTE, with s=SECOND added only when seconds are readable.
h=11 m=40 s=47
